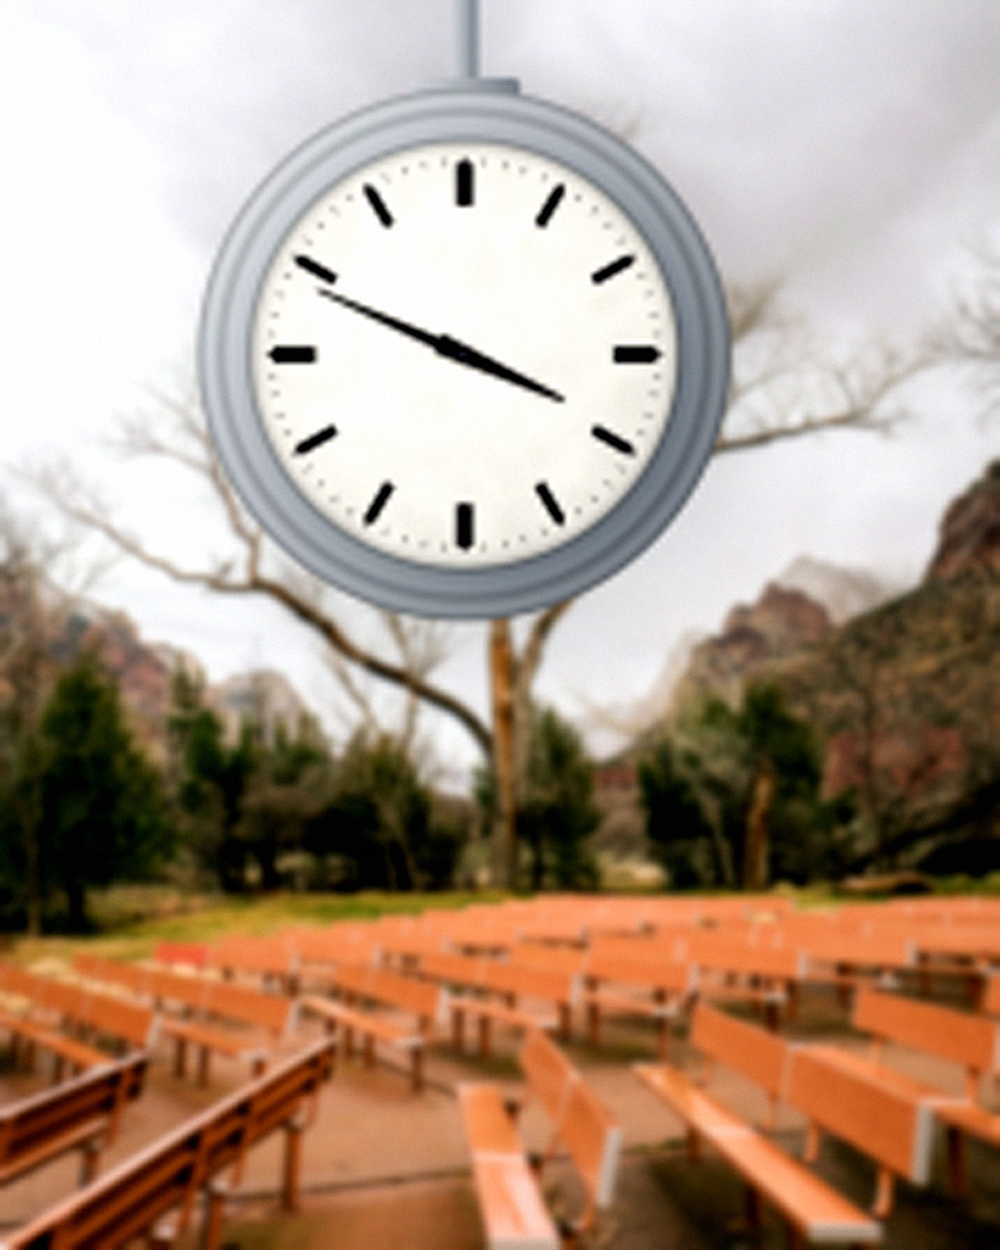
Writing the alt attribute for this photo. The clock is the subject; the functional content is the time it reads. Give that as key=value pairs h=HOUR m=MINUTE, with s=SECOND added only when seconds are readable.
h=3 m=49
